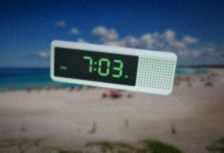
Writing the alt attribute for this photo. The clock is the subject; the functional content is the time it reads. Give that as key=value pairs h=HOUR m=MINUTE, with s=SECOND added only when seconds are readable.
h=7 m=3
